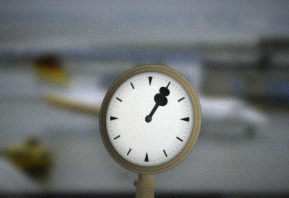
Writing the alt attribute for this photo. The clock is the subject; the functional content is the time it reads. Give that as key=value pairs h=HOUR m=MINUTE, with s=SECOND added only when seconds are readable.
h=1 m=5
